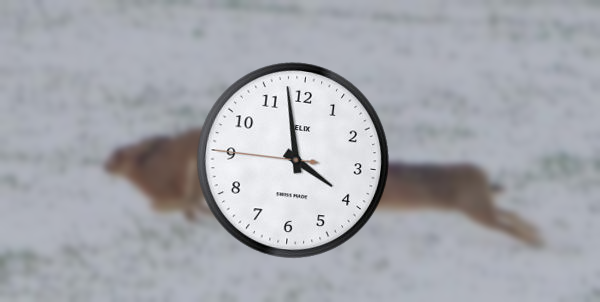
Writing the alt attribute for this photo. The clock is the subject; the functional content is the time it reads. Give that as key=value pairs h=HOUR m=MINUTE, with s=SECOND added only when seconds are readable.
h=3 m=57 s=45
